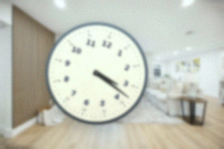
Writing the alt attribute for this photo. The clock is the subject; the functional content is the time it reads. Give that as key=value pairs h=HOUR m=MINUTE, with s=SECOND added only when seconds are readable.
h=3 m=18
